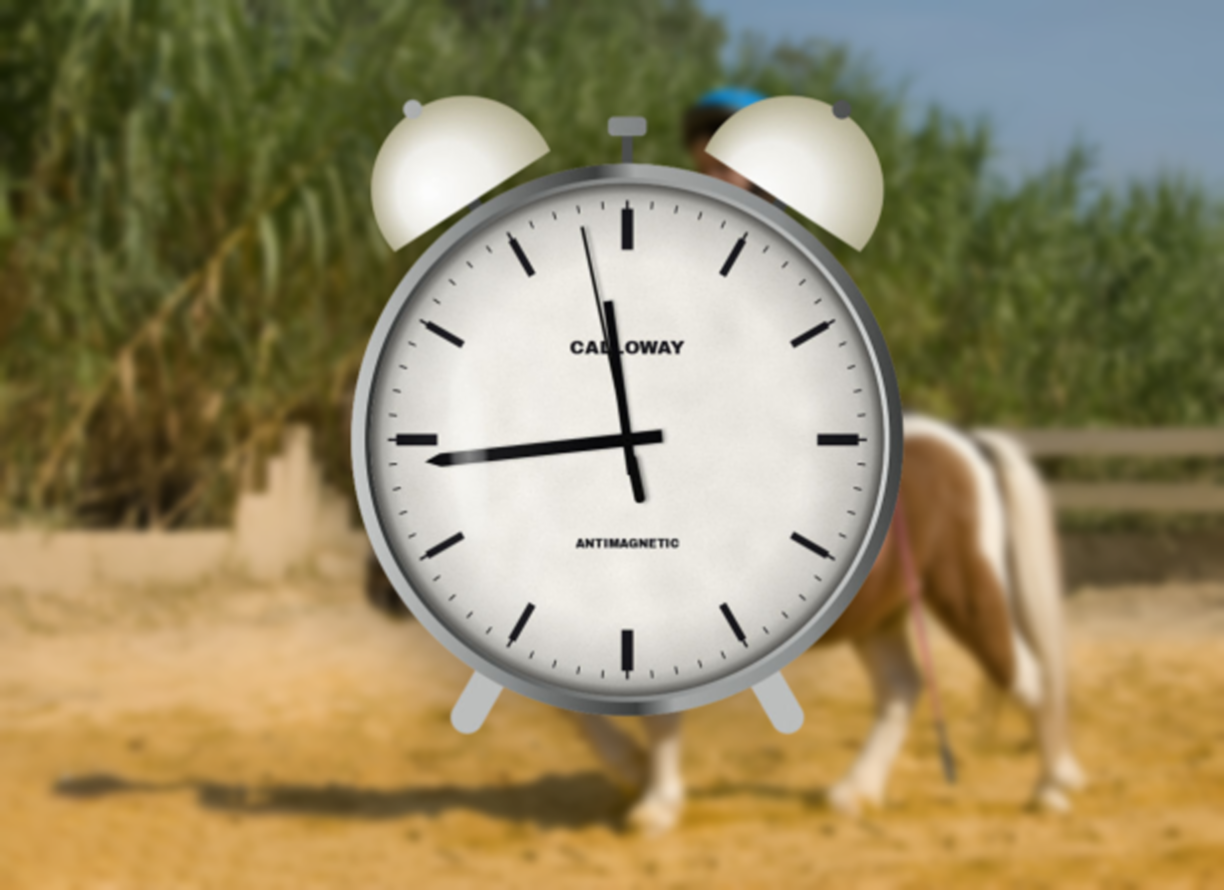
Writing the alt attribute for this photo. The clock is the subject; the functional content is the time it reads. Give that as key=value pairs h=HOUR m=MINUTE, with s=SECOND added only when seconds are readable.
h=11 m=43 s=58
